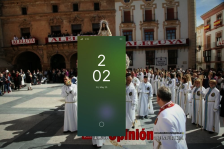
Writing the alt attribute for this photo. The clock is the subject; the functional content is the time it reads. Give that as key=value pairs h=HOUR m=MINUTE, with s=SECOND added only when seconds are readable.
h=2 m=2
